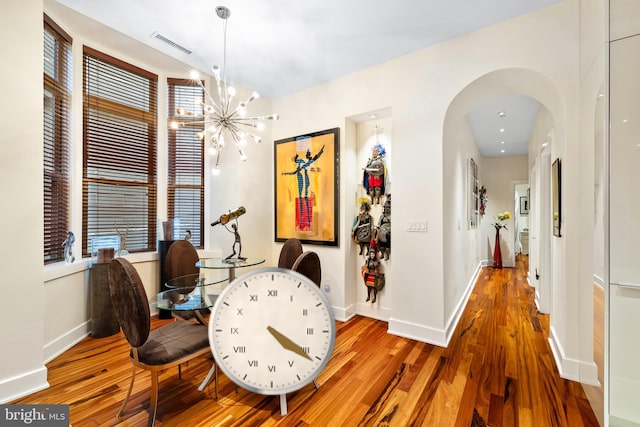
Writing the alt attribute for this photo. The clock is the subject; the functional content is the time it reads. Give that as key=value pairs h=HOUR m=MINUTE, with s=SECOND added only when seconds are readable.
h=4 m=21
